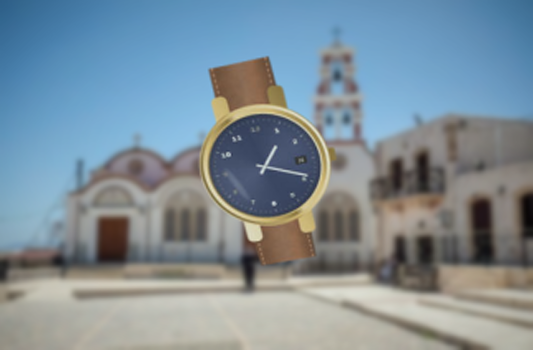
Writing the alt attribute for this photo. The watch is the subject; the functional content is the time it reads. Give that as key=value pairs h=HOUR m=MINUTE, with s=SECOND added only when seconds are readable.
h=1 m=19
